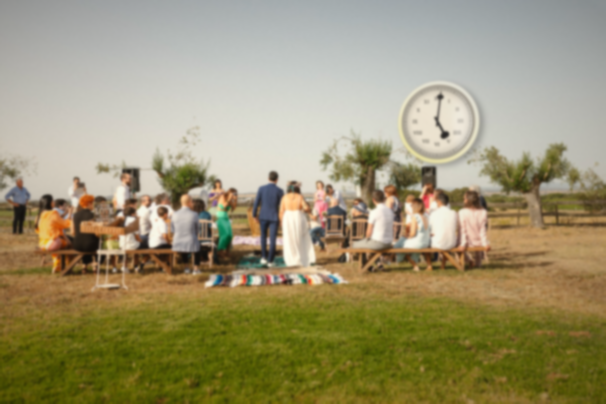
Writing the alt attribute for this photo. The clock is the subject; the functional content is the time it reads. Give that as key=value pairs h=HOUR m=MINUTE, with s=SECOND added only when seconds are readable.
h=5 m=1
